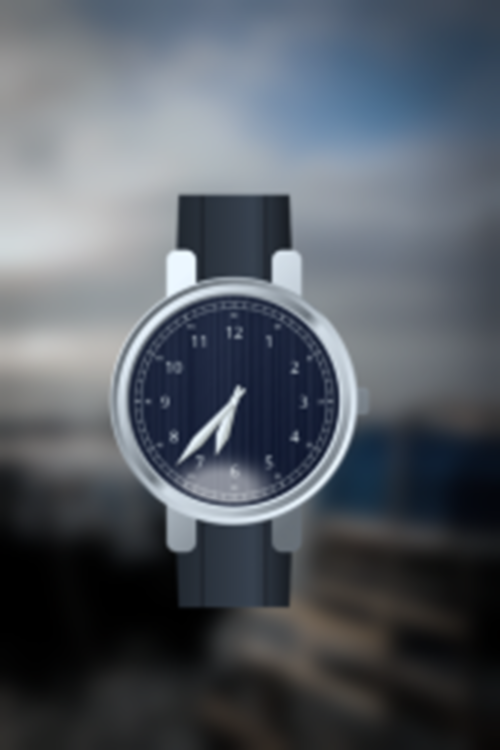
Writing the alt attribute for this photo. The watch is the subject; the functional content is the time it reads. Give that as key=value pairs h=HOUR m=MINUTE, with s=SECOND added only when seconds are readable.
h=6 m=37
